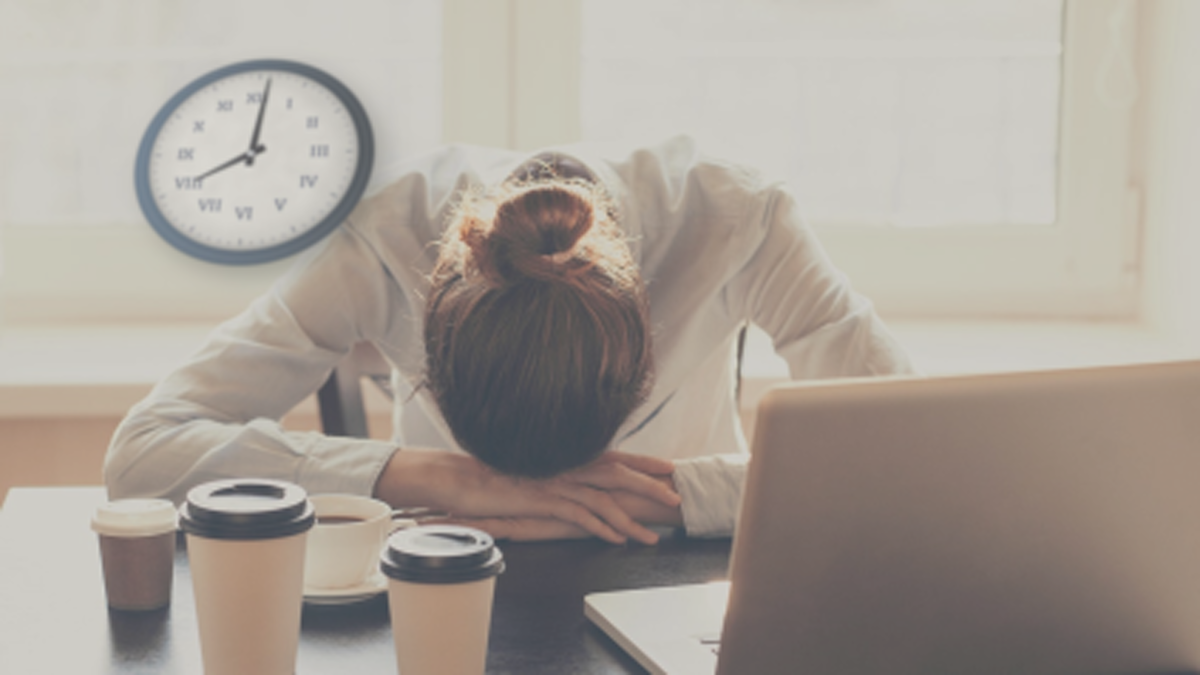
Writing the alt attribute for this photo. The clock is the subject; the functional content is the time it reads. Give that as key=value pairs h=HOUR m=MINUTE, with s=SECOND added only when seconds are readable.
h=8 m=1
